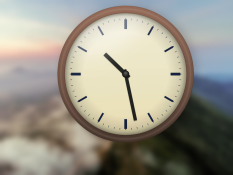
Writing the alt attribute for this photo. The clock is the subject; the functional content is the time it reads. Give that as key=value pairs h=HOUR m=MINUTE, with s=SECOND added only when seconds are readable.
h=10 m=28
